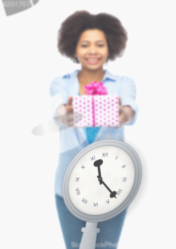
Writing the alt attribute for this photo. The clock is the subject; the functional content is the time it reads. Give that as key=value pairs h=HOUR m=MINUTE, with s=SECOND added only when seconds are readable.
h=11 m=22
